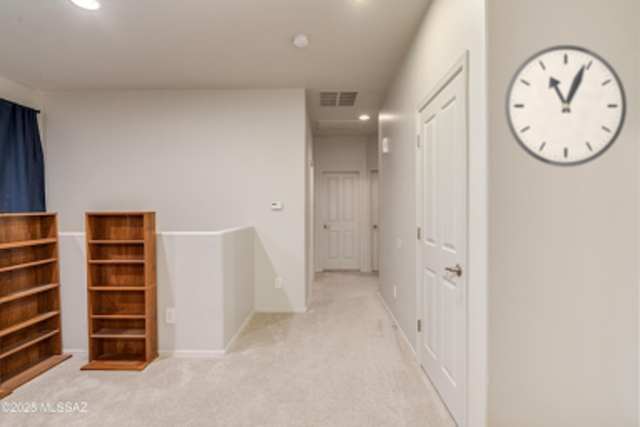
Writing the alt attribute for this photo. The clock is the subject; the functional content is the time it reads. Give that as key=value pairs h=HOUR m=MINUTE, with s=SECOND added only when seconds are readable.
h=11 m=4
